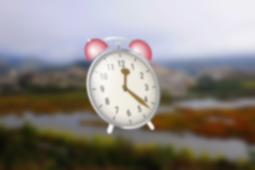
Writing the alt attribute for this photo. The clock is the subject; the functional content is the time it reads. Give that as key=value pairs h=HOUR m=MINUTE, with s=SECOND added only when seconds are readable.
h=12 m=22
